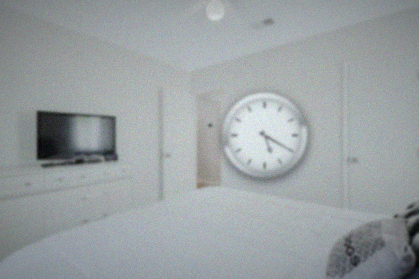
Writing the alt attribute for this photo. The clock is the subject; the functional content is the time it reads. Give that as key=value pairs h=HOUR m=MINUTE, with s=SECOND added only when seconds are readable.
h=5 m=20
